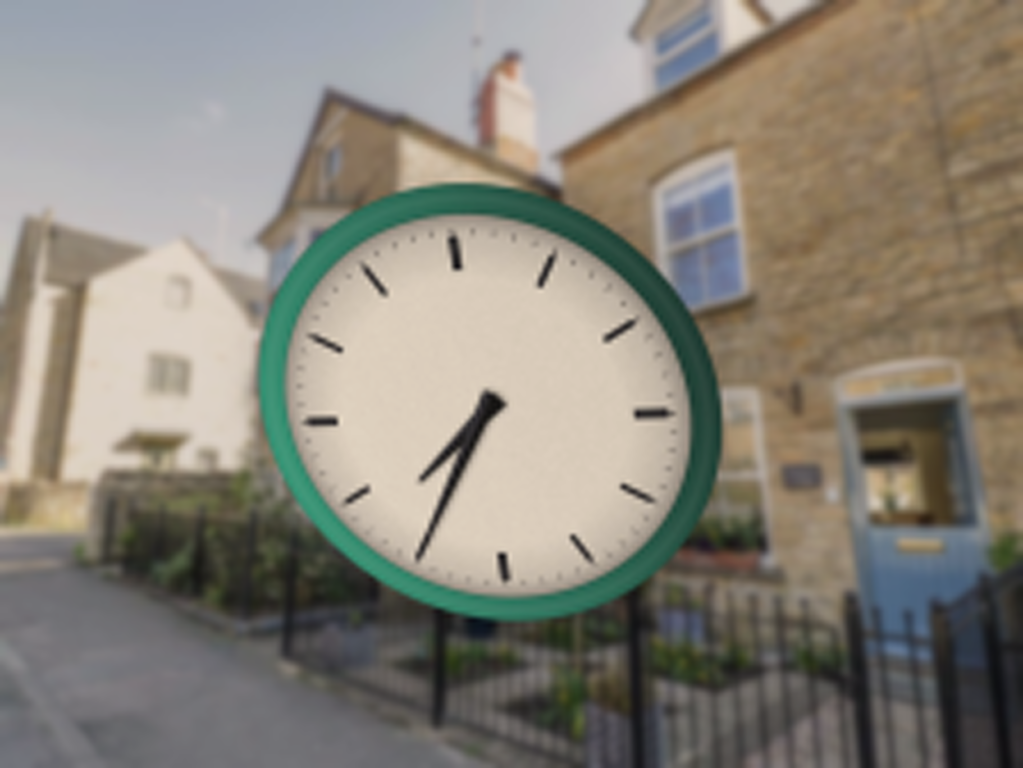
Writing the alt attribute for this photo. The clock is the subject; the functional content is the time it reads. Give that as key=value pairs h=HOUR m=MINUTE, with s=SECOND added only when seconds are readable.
h=7 m=35
